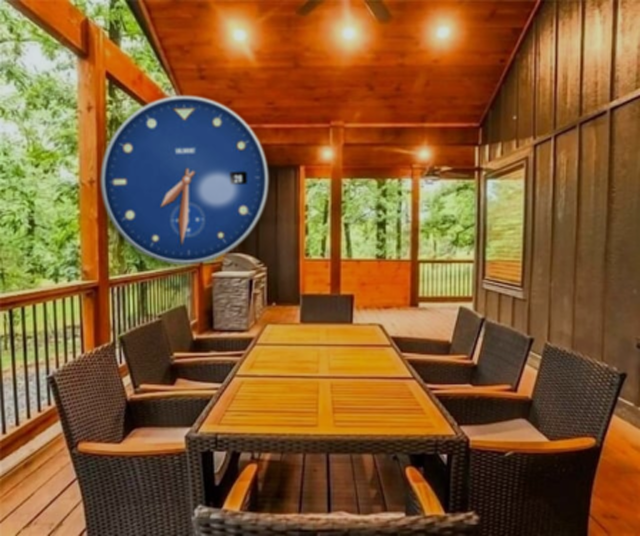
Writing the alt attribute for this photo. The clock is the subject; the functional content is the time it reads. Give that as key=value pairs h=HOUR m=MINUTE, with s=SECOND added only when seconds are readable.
h=7 m=31
